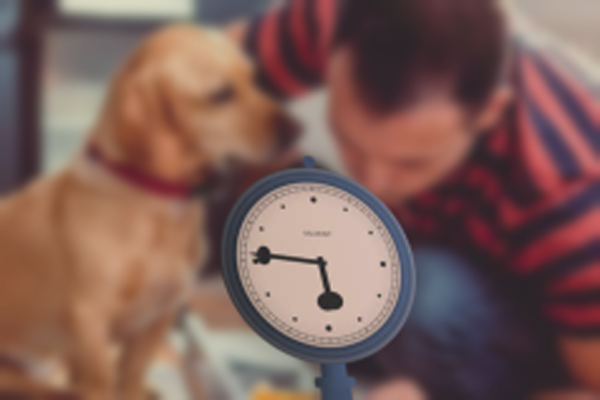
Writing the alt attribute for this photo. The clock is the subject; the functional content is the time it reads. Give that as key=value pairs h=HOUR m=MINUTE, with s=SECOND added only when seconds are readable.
h=5 m=46
